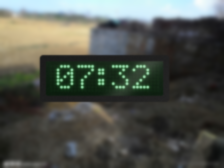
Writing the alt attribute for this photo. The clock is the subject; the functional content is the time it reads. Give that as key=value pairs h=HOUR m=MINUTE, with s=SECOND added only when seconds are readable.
h=7 m=32
